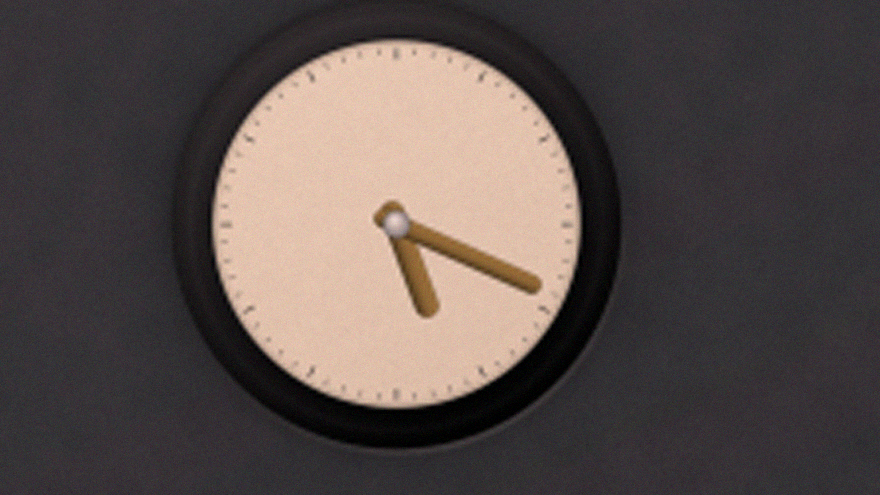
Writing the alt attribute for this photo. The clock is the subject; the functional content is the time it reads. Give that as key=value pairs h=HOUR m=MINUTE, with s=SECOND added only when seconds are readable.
h=5 m=19
